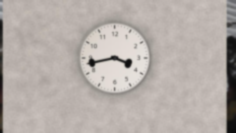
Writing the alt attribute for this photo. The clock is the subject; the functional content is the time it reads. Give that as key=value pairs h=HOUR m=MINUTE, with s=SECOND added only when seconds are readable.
h=3 m=43
